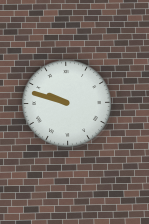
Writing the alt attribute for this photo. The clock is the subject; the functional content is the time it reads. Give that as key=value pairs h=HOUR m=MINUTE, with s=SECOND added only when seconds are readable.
h=9 m=48
